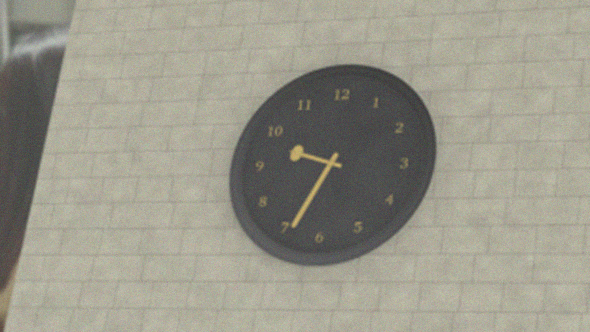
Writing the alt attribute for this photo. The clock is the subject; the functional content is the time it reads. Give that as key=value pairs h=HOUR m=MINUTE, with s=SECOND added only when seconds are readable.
h=9 m=34
